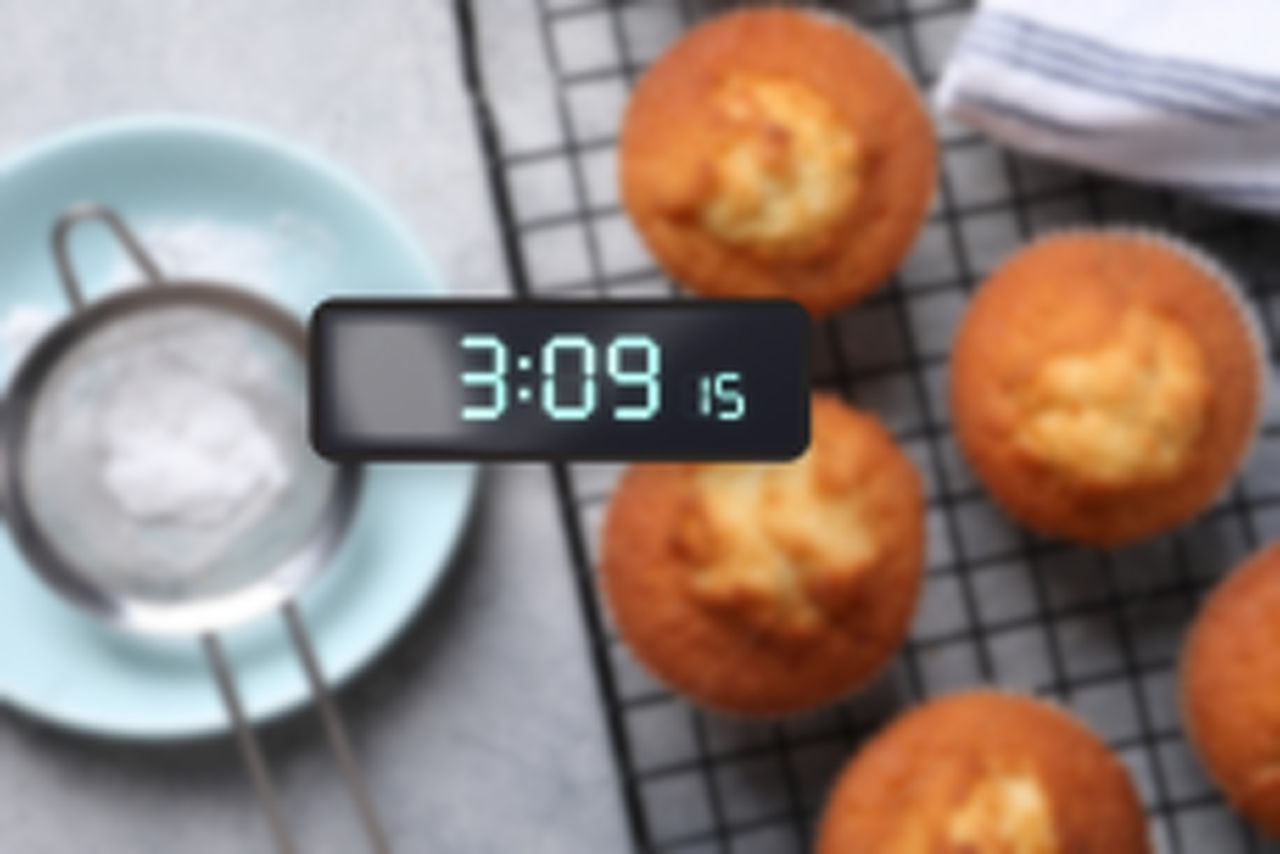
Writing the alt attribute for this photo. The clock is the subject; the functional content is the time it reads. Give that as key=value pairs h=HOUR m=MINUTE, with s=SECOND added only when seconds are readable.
h=3 m=9 s=15
